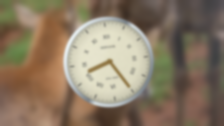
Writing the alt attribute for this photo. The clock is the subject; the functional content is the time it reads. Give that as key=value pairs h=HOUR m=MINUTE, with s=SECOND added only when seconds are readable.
h=8 m=25
